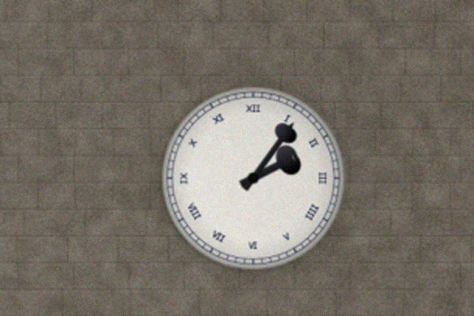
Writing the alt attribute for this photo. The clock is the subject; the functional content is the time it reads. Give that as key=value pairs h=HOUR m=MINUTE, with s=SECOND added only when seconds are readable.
h=2 m=6
